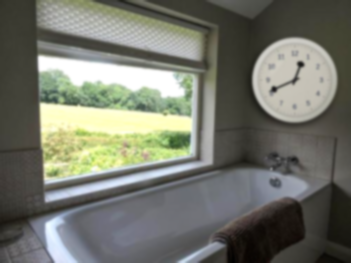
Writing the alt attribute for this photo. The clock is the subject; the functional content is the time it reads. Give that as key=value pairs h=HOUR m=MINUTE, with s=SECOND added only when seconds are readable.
h=12 m=41
